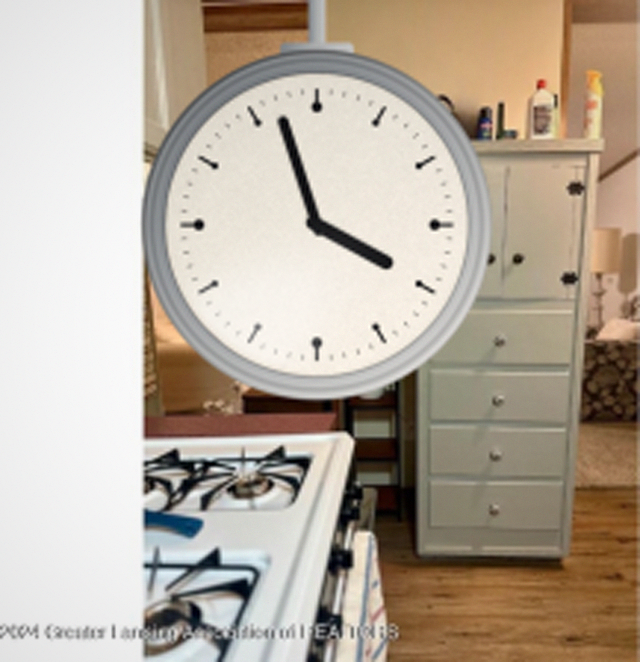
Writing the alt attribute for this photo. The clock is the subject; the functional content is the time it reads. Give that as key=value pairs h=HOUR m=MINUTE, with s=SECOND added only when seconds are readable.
h=3 m=57
